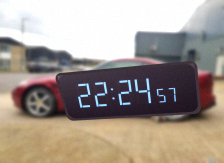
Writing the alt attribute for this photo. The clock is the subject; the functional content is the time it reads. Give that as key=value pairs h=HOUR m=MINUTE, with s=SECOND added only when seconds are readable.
h=22 m=24 s=57
